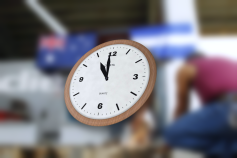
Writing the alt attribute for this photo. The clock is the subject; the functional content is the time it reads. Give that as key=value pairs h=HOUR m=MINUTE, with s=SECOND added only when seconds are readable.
h=10 m=59
